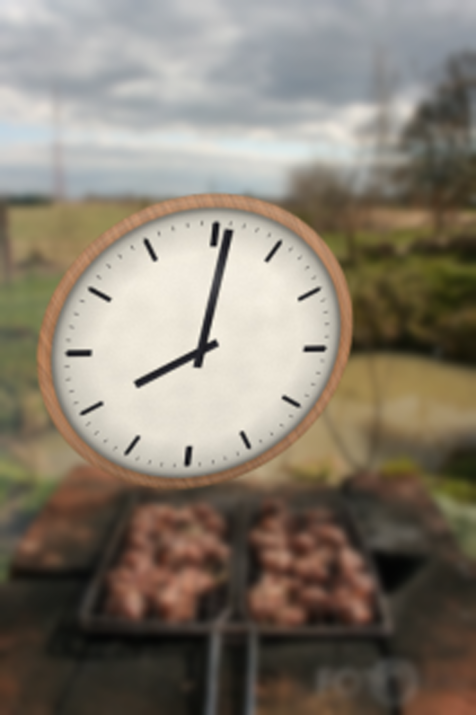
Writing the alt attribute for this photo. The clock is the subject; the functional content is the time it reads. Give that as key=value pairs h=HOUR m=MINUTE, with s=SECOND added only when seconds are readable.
h=8 m=1
